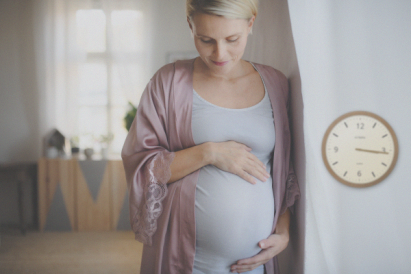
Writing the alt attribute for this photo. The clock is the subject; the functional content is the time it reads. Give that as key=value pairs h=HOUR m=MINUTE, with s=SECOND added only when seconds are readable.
h=3 m=16
